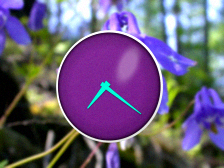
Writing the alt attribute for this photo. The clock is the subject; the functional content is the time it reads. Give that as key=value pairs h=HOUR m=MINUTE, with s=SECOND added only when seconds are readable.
h=7 m=21
